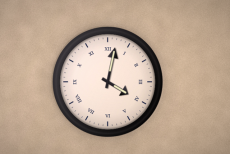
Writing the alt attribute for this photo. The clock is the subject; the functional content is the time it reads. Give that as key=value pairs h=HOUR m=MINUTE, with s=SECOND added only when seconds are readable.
h=4 m=2
